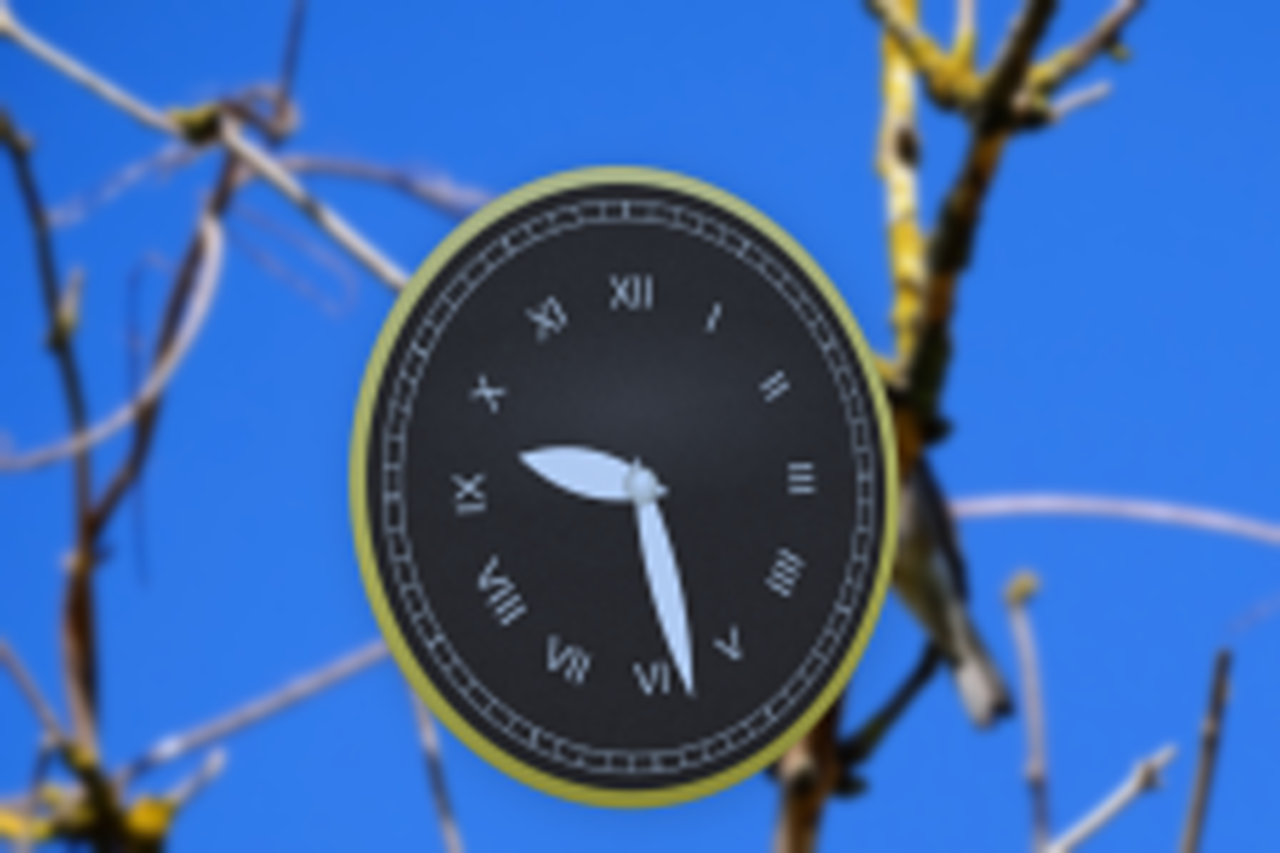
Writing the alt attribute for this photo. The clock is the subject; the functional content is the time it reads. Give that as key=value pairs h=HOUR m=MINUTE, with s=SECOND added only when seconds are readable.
h=9 m=28
